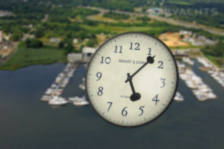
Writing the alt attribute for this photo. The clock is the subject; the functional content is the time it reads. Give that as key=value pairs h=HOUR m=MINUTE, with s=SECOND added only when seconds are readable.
h=5 m=7
